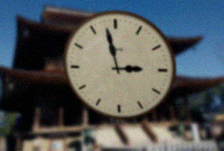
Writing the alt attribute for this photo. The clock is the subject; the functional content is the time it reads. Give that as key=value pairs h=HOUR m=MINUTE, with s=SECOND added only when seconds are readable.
h=2 m=58
